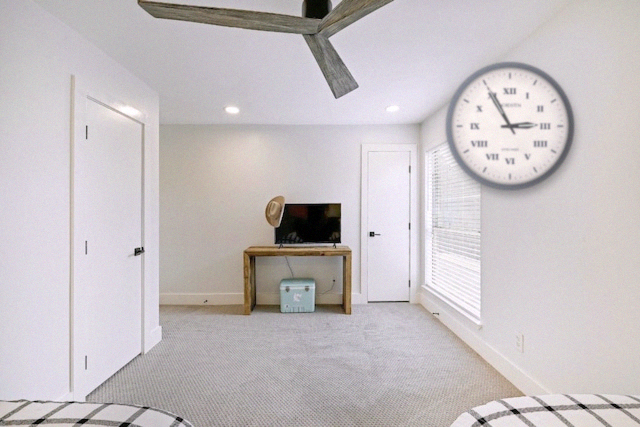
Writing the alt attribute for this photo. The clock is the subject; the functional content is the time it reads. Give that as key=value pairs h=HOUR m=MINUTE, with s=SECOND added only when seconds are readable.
h=2 m=55
